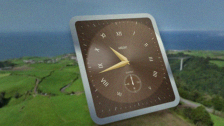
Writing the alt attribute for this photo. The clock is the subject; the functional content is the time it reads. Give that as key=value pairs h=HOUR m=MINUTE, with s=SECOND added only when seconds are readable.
h=10 m=43
